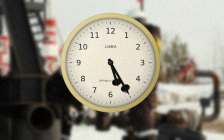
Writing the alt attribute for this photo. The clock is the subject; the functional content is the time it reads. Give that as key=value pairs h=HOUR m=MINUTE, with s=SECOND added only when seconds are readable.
h=5 m=25
